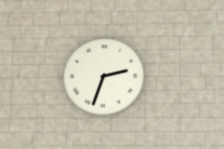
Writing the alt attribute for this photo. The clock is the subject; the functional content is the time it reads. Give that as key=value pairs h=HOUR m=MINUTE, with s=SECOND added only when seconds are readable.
h=2 m=33
